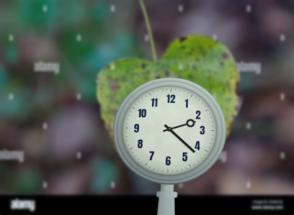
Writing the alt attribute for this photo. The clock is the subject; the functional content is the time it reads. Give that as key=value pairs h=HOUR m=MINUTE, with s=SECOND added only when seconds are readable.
h=2 m=22
